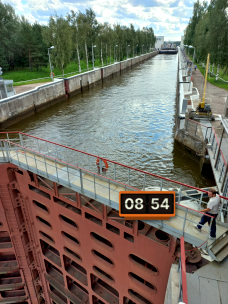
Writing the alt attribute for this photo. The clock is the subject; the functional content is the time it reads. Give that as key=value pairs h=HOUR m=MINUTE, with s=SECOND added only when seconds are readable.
h=8 m=54
